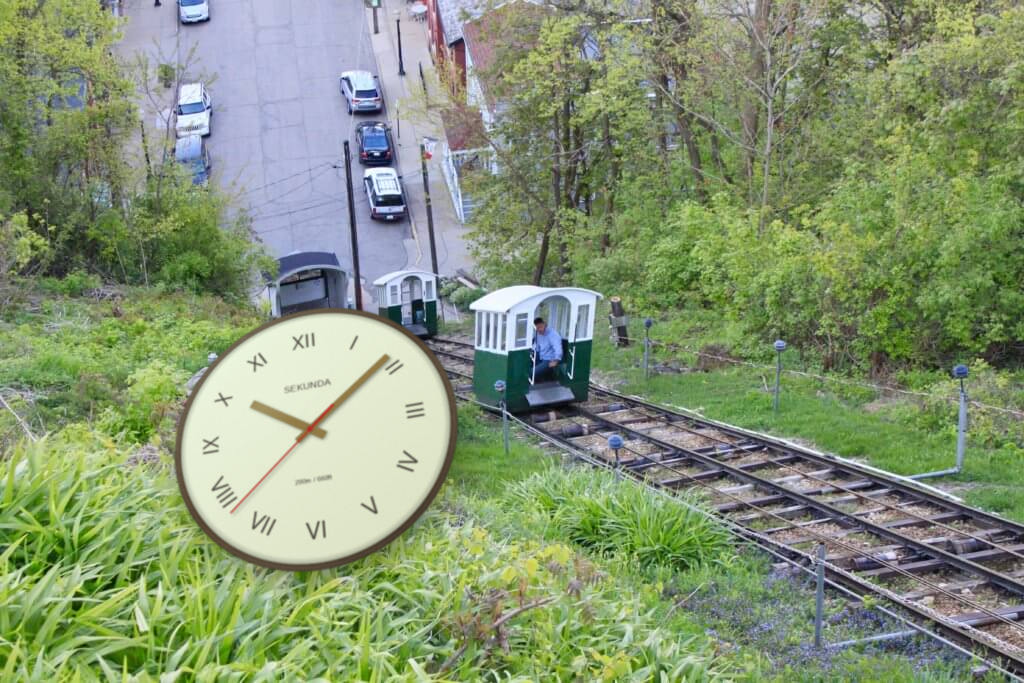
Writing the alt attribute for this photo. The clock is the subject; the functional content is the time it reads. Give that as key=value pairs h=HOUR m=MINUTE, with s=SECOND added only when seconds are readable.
h=10 m=8 s=38
